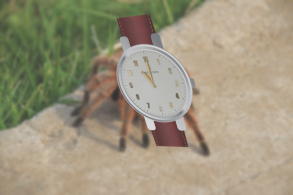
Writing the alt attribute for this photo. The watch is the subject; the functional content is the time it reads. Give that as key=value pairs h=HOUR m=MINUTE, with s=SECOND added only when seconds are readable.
h=11 m=0
